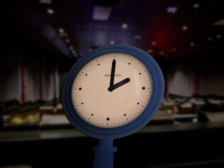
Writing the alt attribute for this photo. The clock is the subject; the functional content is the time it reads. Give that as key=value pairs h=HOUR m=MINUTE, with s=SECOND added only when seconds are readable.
h=2 m=0
